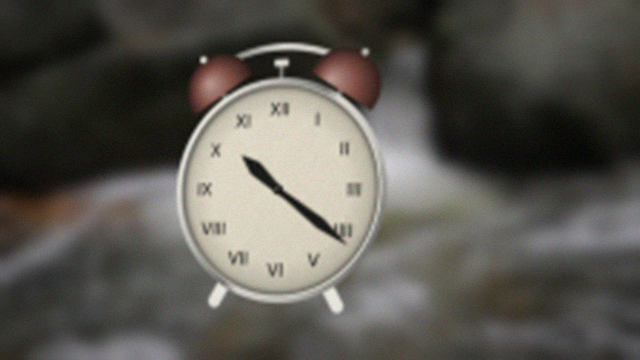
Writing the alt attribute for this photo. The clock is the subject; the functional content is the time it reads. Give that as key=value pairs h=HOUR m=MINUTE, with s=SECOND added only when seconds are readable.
h=10 m=21
